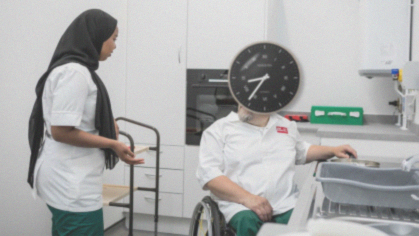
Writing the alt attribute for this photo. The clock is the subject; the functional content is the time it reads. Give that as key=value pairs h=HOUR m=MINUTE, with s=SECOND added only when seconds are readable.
h=8 m=36
